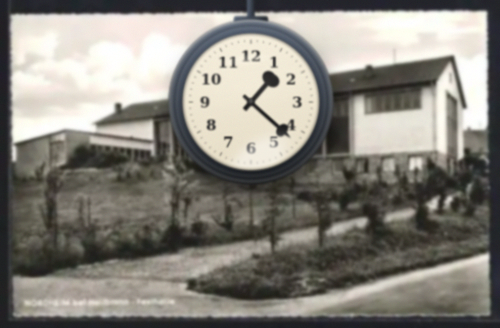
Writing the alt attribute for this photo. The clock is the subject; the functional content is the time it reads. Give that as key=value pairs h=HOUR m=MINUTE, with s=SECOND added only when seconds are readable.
h=1 m=22
